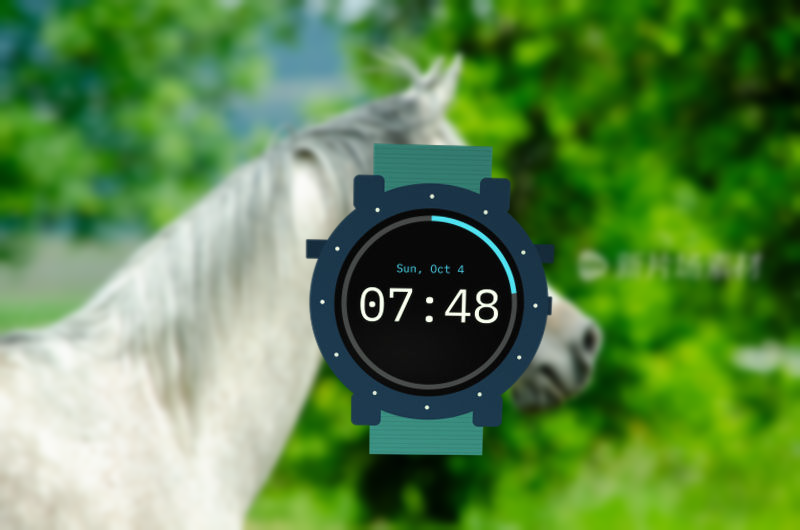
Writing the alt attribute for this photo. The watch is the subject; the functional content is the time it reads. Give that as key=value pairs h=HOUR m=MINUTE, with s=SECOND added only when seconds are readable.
h=7 m=48
